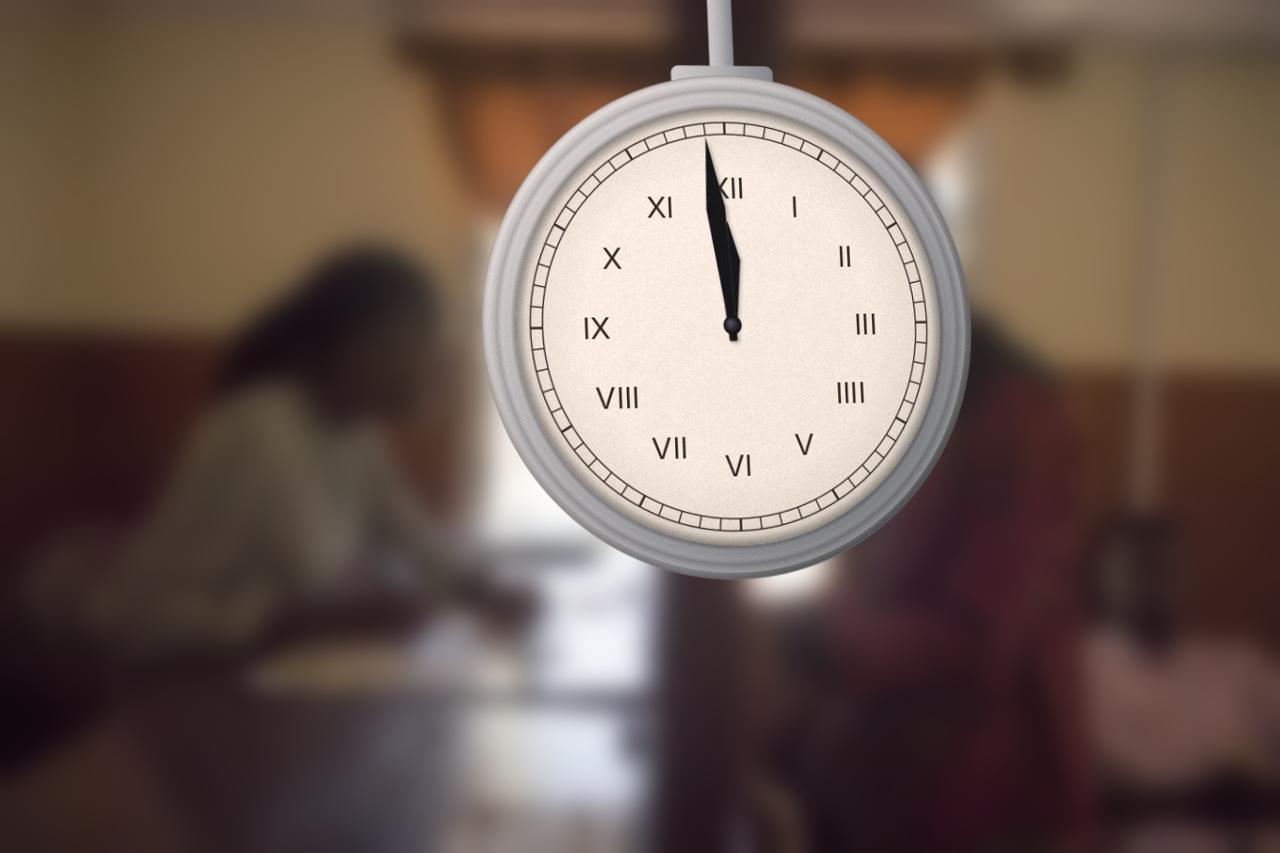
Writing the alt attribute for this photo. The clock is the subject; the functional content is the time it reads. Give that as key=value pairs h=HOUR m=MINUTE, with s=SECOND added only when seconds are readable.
h=11 m=59
